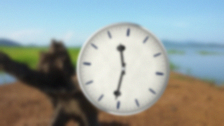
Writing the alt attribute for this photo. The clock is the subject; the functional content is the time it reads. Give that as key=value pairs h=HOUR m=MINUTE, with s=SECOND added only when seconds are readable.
h=11 m=31
